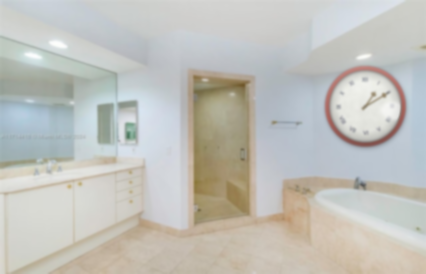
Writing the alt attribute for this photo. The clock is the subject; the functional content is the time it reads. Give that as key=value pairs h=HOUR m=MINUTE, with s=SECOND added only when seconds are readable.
h=1 m=10
